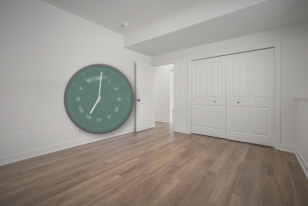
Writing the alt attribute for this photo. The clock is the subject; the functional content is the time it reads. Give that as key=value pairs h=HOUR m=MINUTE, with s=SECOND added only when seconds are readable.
h=7 m=1
